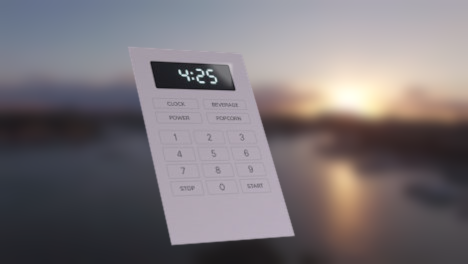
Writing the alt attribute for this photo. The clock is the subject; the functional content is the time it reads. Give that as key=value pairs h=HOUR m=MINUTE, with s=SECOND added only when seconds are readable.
h=4 m=25
